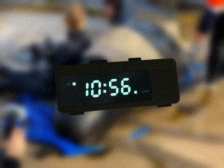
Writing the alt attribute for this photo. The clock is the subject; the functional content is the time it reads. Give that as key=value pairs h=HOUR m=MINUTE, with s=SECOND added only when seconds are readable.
h=10 m=56
